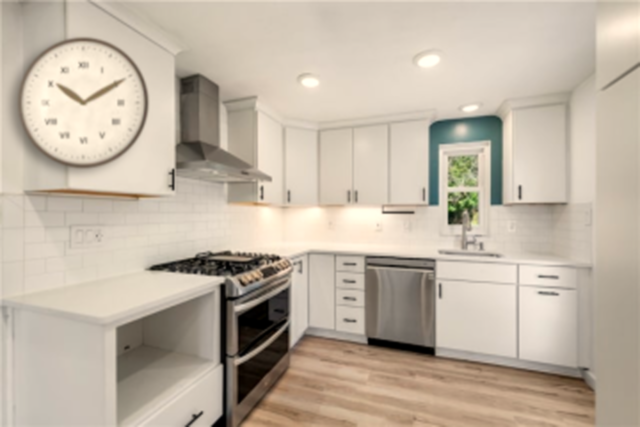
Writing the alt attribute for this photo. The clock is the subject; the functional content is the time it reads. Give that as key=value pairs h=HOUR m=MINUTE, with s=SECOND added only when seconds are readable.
h=10 m=10
